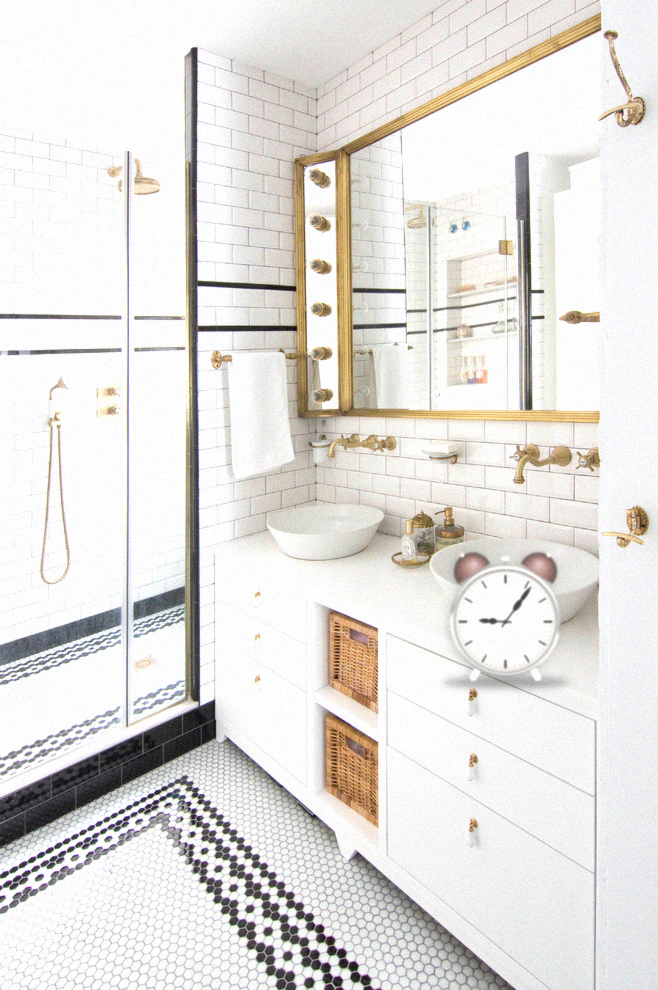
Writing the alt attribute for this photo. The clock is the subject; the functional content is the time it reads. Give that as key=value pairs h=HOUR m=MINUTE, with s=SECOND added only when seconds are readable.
h=9 m=6
